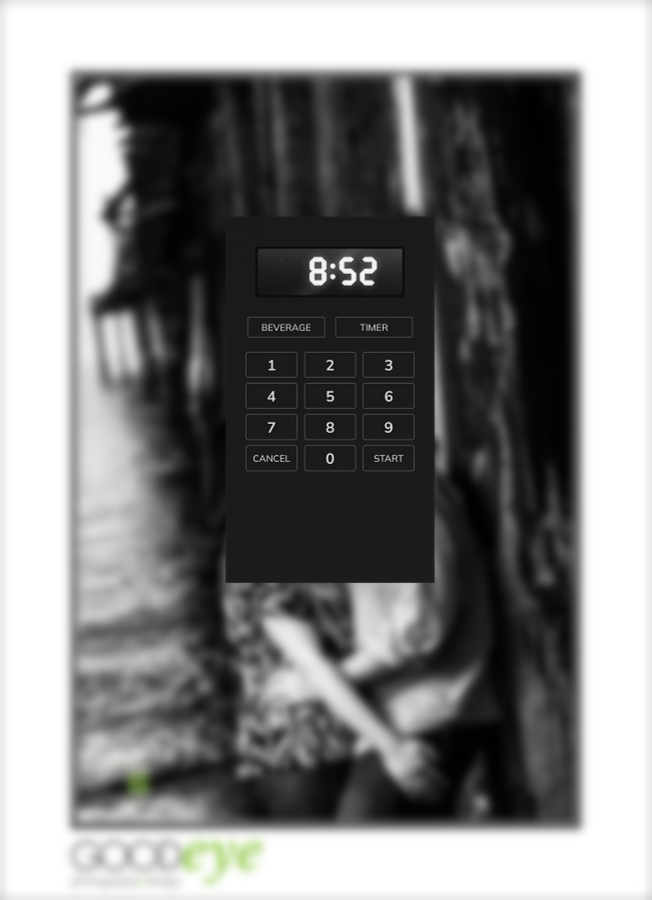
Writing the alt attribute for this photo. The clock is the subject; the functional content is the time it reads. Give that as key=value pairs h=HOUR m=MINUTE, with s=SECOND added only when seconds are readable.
h=8 m=52
